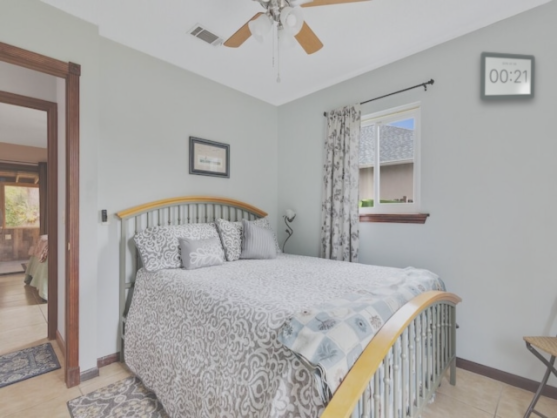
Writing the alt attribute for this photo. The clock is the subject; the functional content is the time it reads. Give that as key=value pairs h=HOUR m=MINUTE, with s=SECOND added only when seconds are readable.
h=0 m=21
